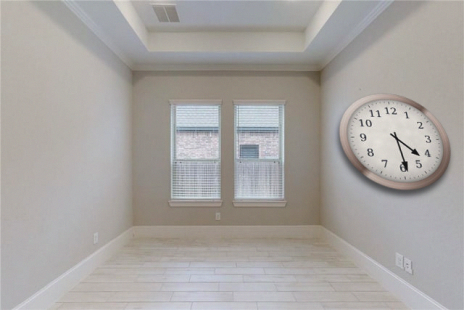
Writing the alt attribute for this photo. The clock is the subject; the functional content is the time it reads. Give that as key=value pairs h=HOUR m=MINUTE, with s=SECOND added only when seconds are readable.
h=4 m=29
